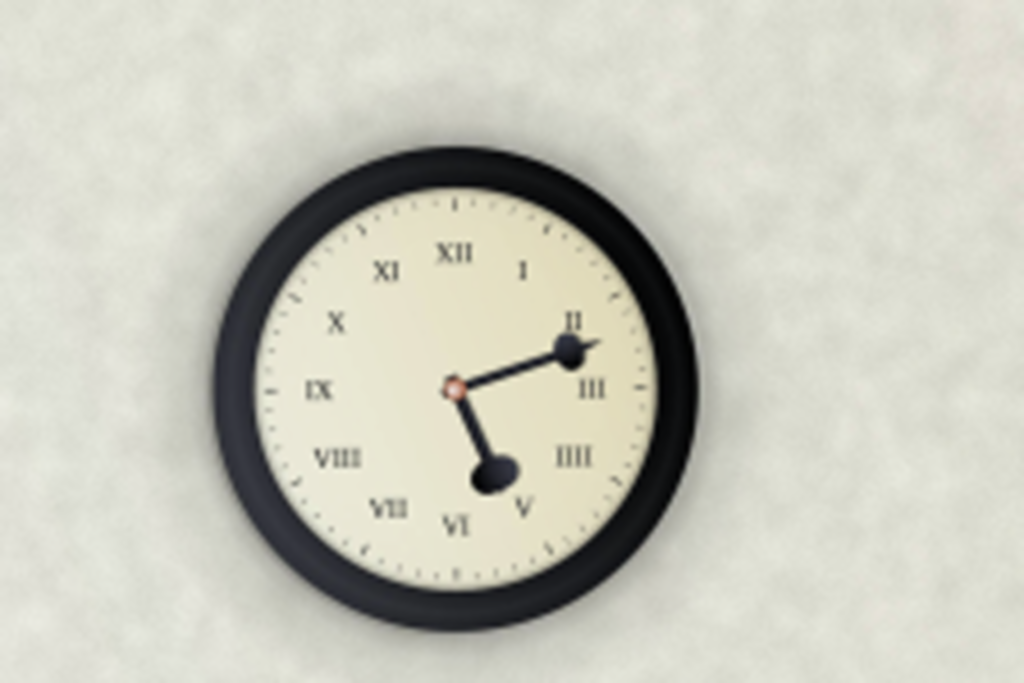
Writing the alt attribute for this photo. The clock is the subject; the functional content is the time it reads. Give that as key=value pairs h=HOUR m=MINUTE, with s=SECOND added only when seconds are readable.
h=5 m=12
